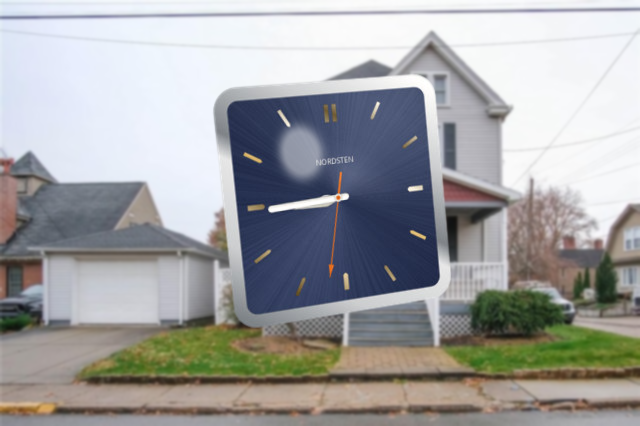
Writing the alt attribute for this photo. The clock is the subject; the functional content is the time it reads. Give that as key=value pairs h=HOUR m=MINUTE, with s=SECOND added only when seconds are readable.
h=8 m=44 s=32
